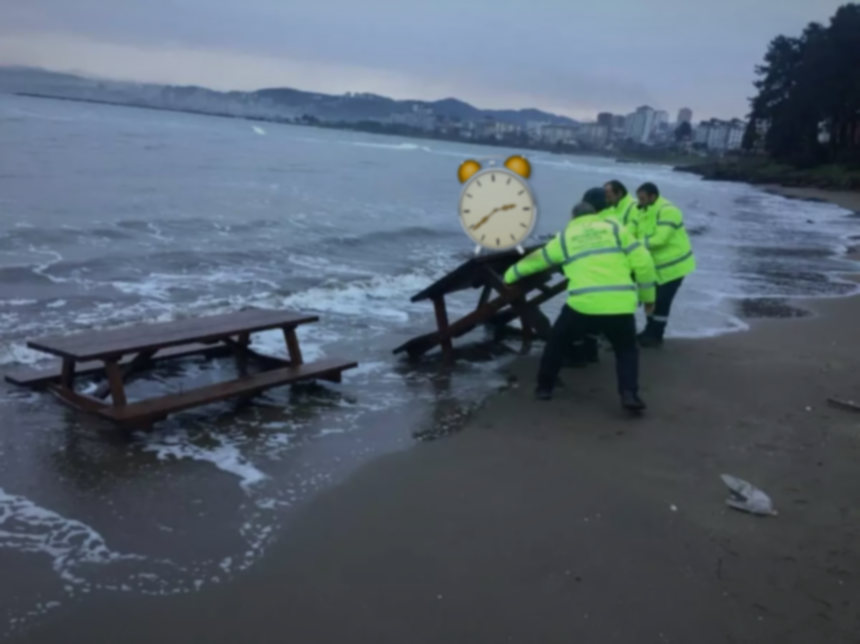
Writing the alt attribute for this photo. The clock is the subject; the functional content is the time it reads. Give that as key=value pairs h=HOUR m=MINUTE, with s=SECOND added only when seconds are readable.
h=2 m=39
